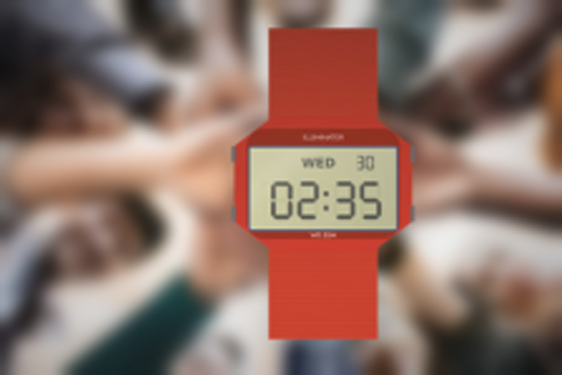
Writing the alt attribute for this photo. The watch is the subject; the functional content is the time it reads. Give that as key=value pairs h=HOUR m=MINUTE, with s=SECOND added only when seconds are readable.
h=2 m=35
